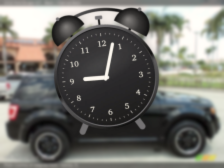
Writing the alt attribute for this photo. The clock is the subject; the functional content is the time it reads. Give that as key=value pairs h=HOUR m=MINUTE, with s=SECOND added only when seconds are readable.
h=9 m=3
